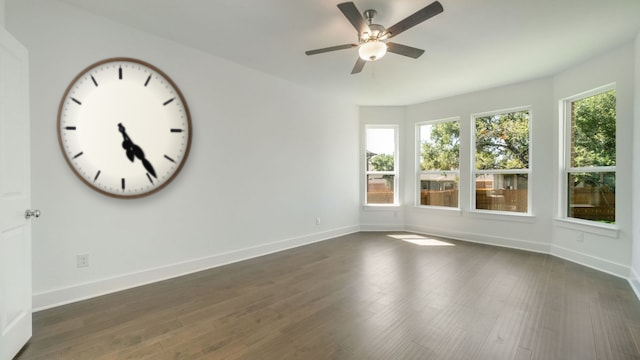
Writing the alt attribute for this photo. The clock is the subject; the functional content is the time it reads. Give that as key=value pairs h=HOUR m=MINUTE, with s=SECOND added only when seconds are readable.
h=5 m=24
